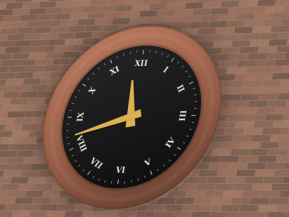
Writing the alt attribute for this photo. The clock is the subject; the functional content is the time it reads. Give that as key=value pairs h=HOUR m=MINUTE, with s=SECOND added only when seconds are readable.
h=11 m=42
